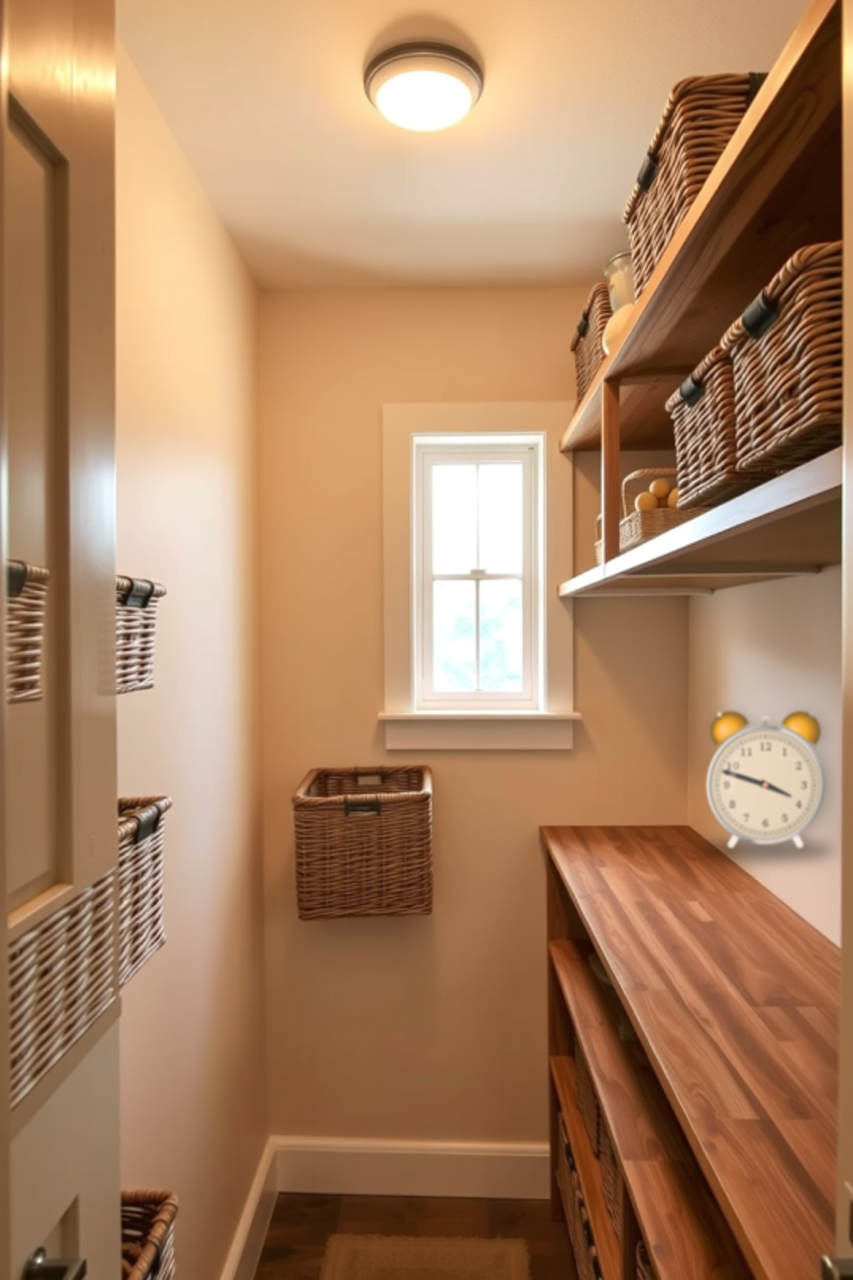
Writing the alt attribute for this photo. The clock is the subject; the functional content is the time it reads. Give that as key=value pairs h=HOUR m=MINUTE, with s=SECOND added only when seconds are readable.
h=3 m=48
